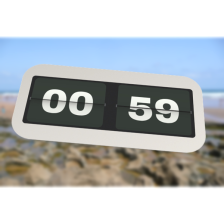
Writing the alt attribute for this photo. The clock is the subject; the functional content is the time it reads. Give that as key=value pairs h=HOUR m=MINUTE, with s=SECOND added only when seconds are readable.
h=0 m=59
